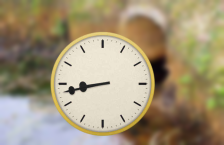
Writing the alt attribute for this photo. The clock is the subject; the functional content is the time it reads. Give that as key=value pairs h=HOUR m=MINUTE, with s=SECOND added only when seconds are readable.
h=8 m=43
